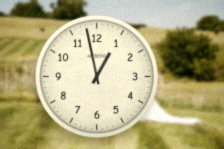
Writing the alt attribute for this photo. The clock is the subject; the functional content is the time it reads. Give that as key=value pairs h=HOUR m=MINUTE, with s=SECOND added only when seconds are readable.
h=12 m=58
